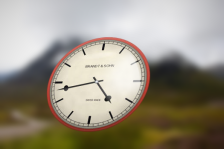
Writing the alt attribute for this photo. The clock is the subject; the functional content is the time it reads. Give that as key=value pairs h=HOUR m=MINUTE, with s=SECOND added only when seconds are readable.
h=4 m=43
